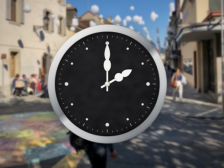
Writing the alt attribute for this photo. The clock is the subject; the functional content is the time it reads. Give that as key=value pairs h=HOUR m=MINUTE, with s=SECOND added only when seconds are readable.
h=2 m=0
